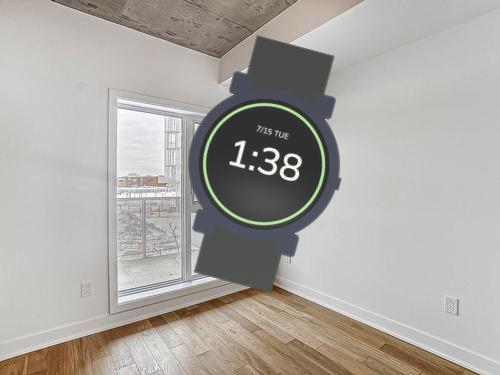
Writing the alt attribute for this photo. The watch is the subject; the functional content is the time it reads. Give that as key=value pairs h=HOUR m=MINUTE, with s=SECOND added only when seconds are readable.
h=1 m=38
